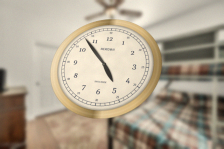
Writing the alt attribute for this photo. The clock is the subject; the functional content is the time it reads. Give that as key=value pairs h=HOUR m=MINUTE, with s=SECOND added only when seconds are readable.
h=4 m=53
